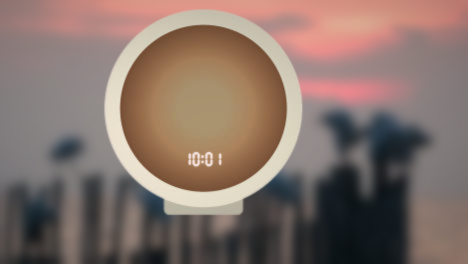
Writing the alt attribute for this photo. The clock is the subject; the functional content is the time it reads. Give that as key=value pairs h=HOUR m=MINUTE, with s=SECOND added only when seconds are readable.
h=10 m=1
